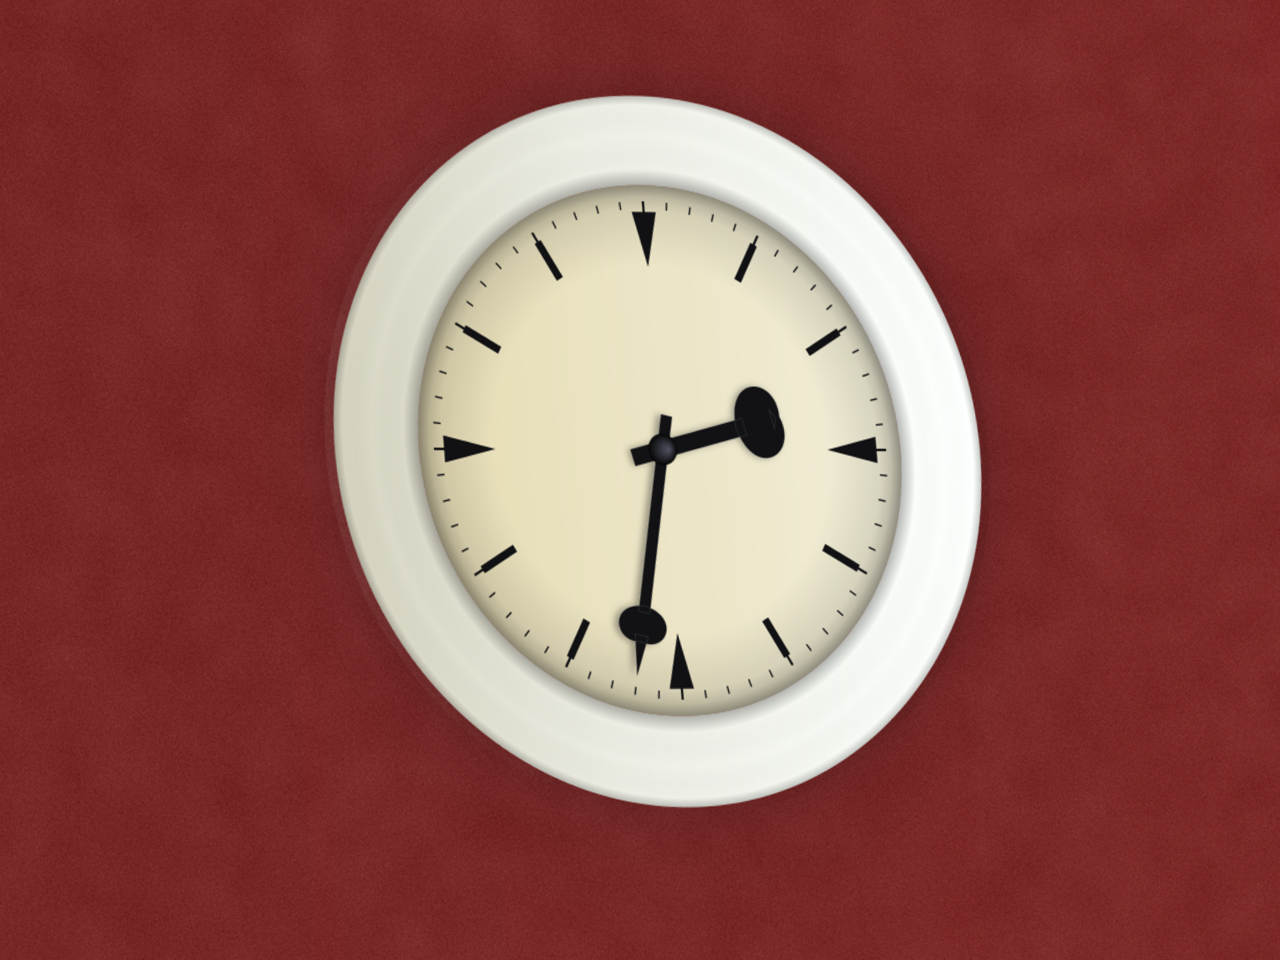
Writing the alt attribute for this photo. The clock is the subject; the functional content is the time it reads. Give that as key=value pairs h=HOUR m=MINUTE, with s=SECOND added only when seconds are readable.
h=2 m=32
